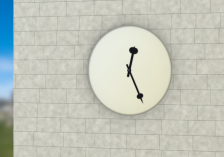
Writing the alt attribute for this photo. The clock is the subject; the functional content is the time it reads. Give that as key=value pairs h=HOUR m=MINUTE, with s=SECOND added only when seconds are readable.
h=12 m=26
